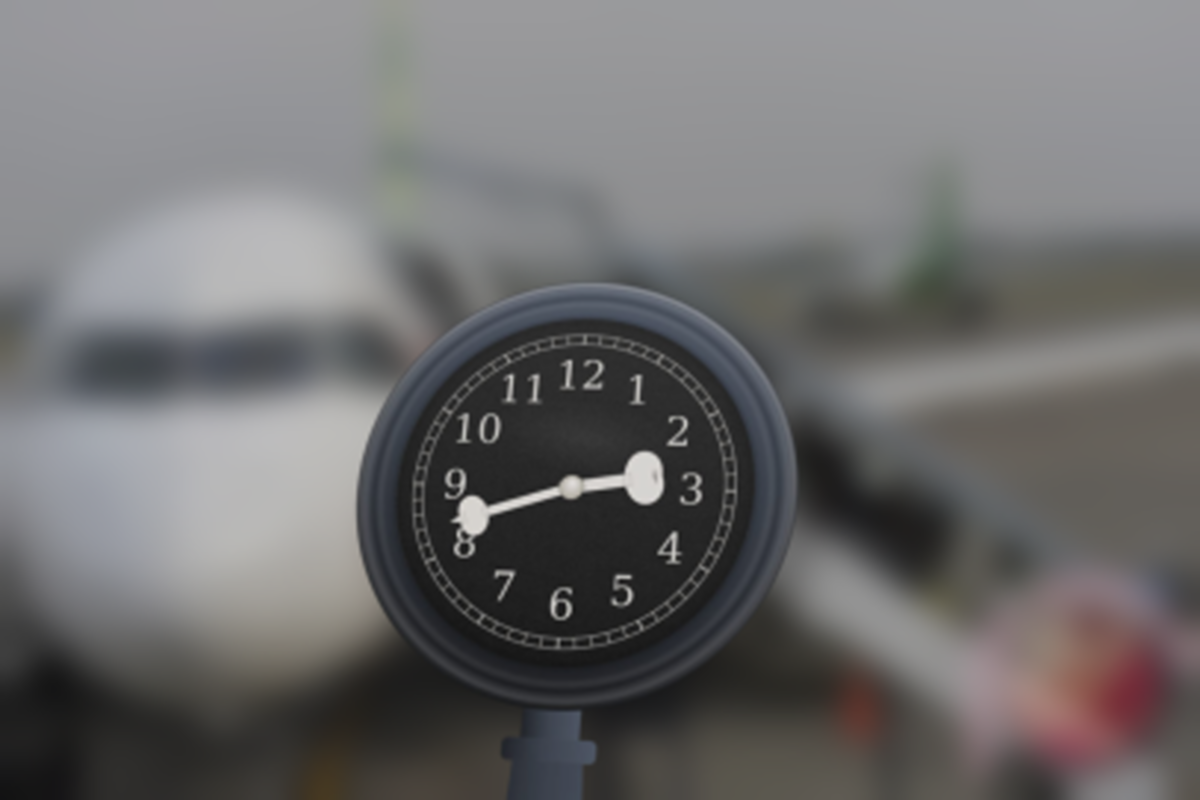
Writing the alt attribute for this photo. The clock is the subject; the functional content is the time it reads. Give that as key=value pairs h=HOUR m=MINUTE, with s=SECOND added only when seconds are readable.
h=2 m=42
